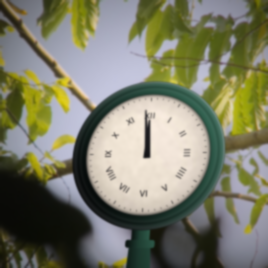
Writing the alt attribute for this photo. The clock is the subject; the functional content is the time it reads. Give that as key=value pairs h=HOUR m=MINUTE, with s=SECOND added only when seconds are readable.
h=11 m=59
